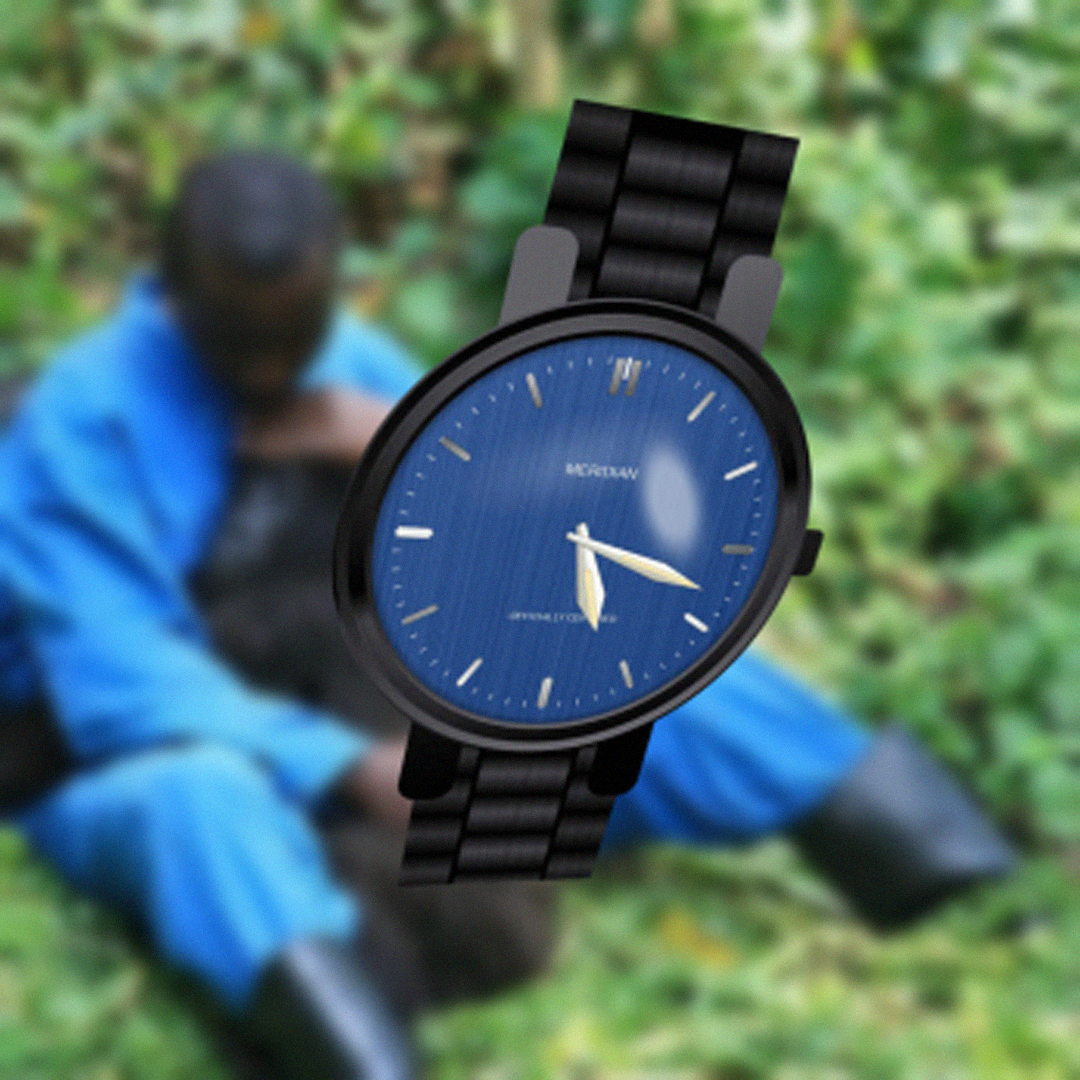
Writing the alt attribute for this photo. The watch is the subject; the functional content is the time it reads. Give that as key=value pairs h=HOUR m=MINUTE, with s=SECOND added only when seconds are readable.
h=5 m=18
